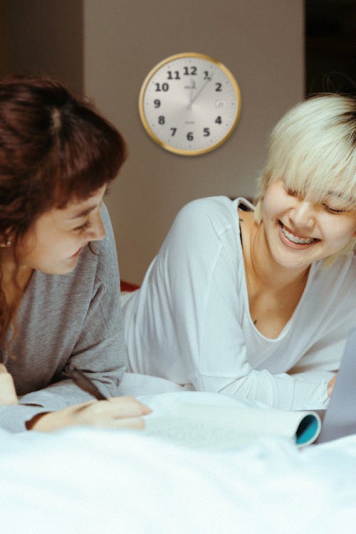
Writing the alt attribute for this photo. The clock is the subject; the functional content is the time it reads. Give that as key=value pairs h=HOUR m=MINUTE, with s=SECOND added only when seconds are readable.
h=12 m=6
